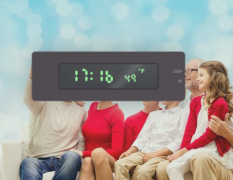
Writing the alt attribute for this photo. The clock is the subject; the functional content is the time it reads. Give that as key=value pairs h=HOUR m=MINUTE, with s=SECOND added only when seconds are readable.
h=17 m=16
